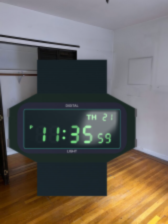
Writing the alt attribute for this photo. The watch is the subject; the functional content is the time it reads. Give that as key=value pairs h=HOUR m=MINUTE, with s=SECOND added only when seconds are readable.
h=11 m=35 s=59
